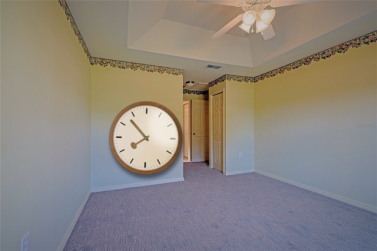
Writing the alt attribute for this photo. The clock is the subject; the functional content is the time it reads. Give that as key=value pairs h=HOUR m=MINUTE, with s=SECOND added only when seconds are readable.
h=7 m=53
